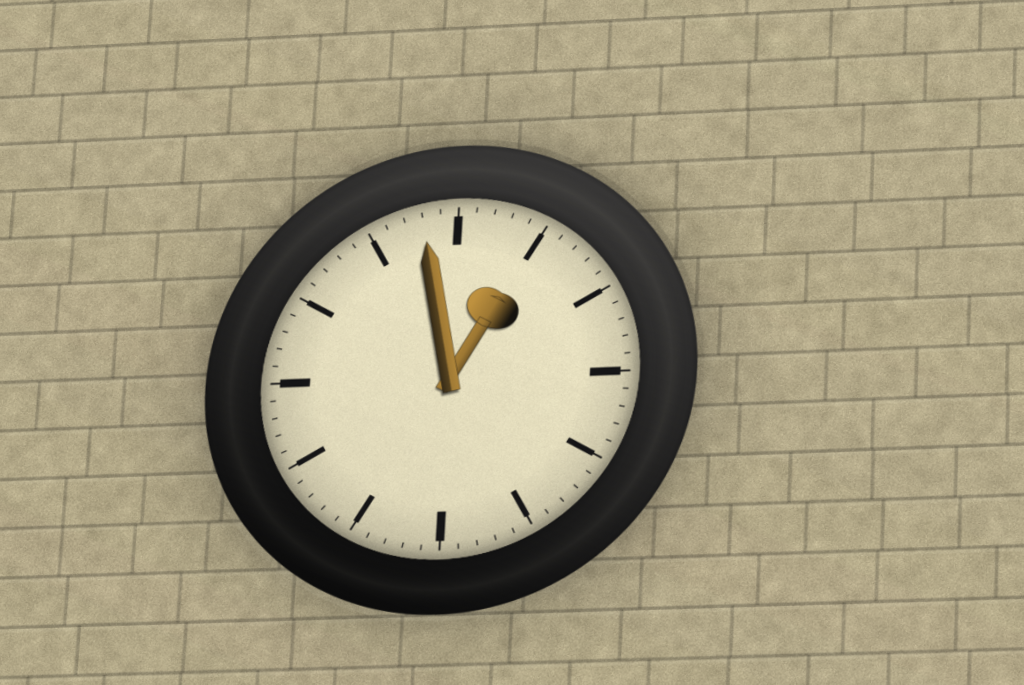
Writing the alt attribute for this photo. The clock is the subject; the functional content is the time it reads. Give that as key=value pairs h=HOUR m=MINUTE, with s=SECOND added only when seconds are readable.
h=12 m=58
